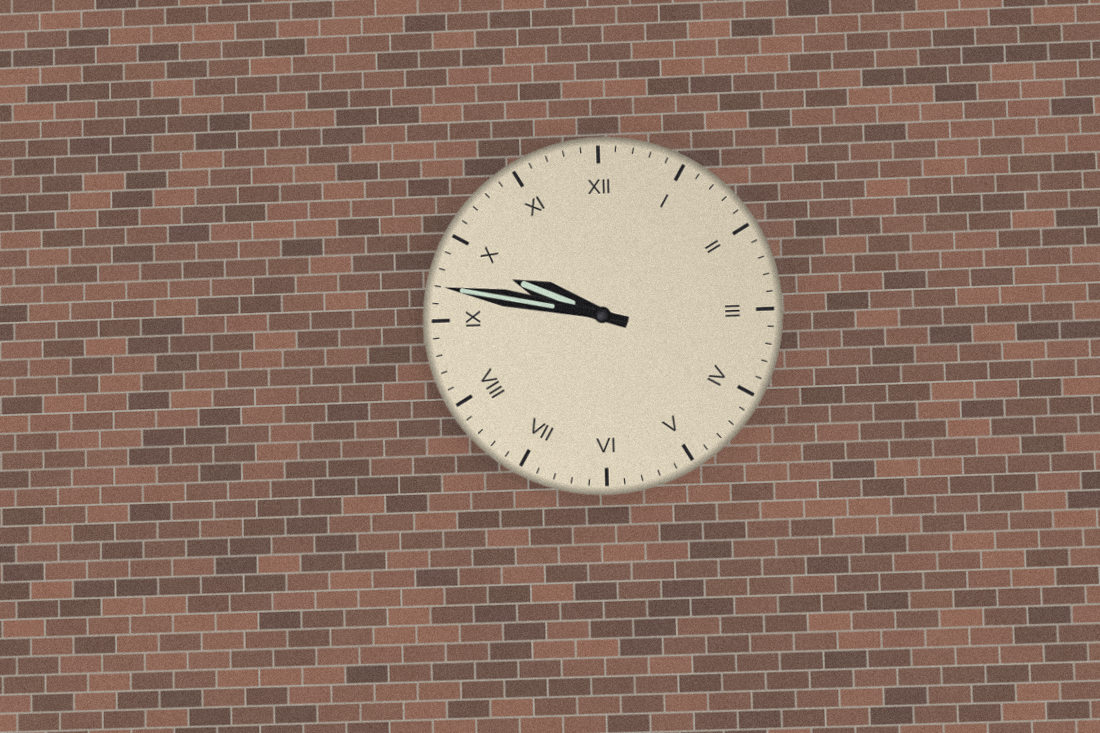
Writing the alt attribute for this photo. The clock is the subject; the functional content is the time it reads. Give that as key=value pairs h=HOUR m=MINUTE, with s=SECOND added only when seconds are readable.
h=9 m=47
